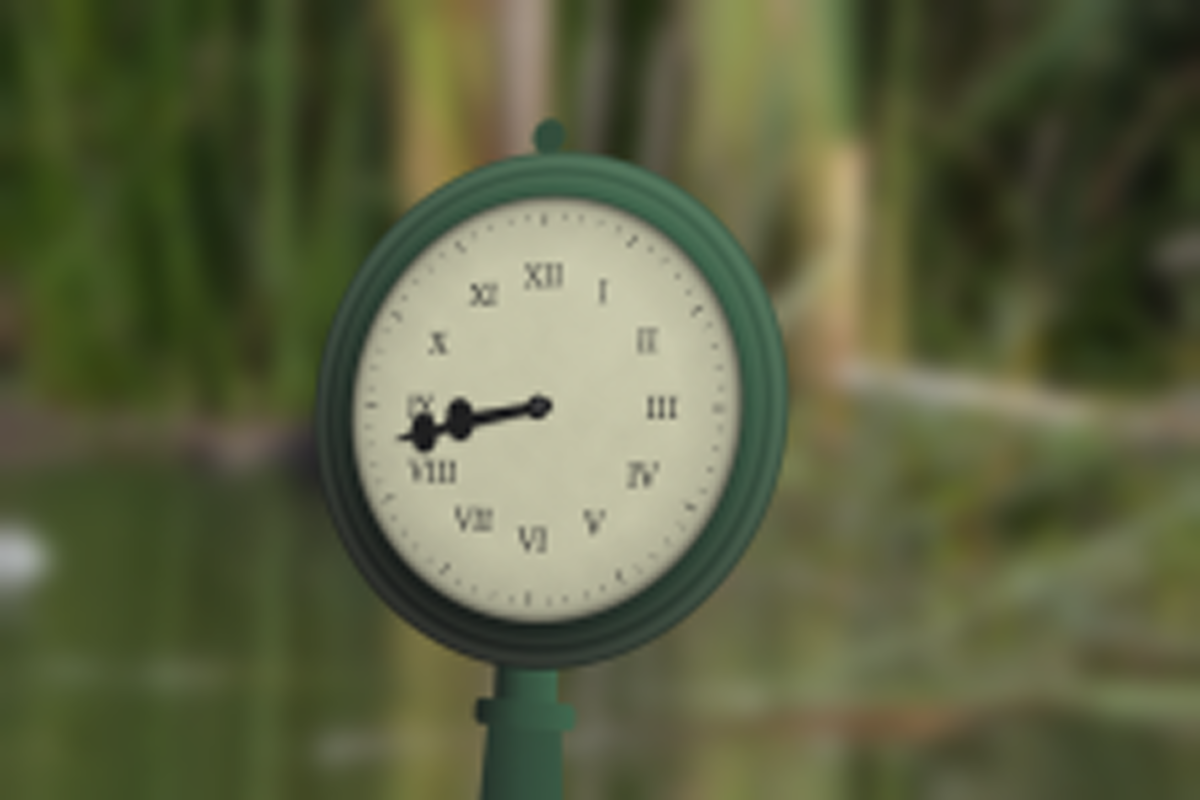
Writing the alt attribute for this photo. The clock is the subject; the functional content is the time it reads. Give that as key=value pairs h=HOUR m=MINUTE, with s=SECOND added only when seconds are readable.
h=8 m=43
